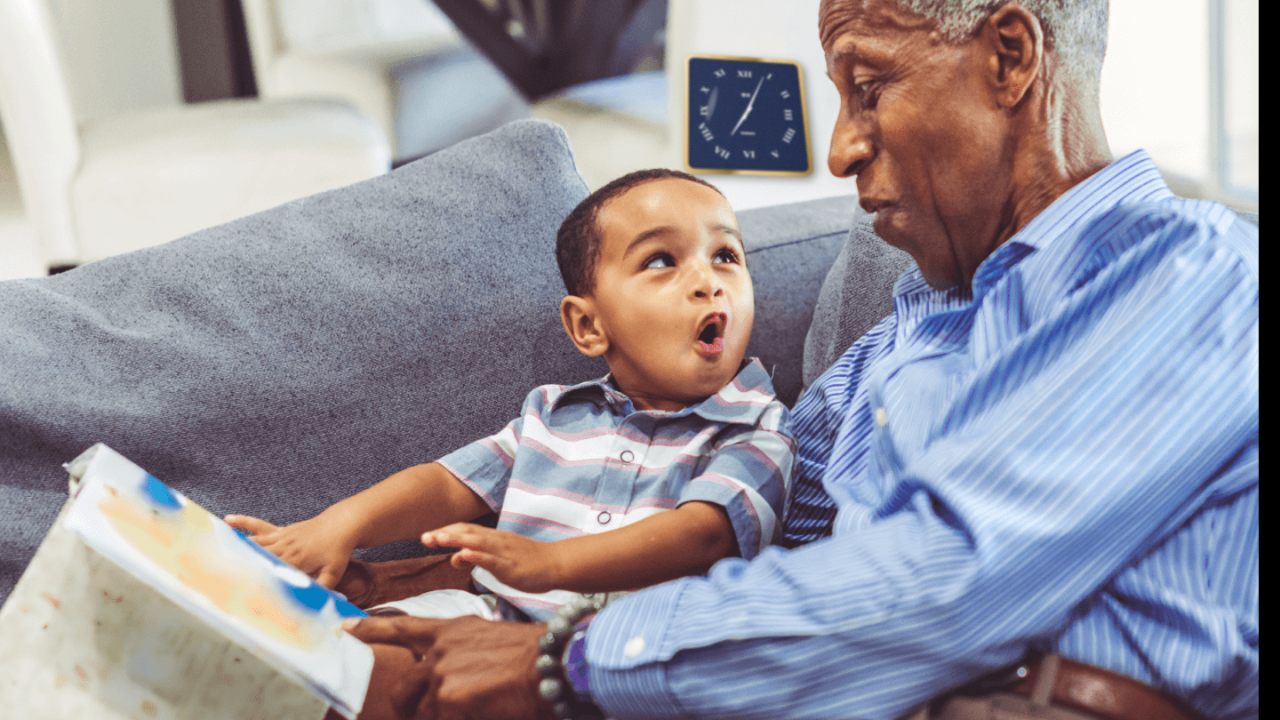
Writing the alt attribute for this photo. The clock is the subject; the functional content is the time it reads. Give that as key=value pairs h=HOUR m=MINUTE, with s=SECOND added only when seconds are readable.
h=7 m=4
